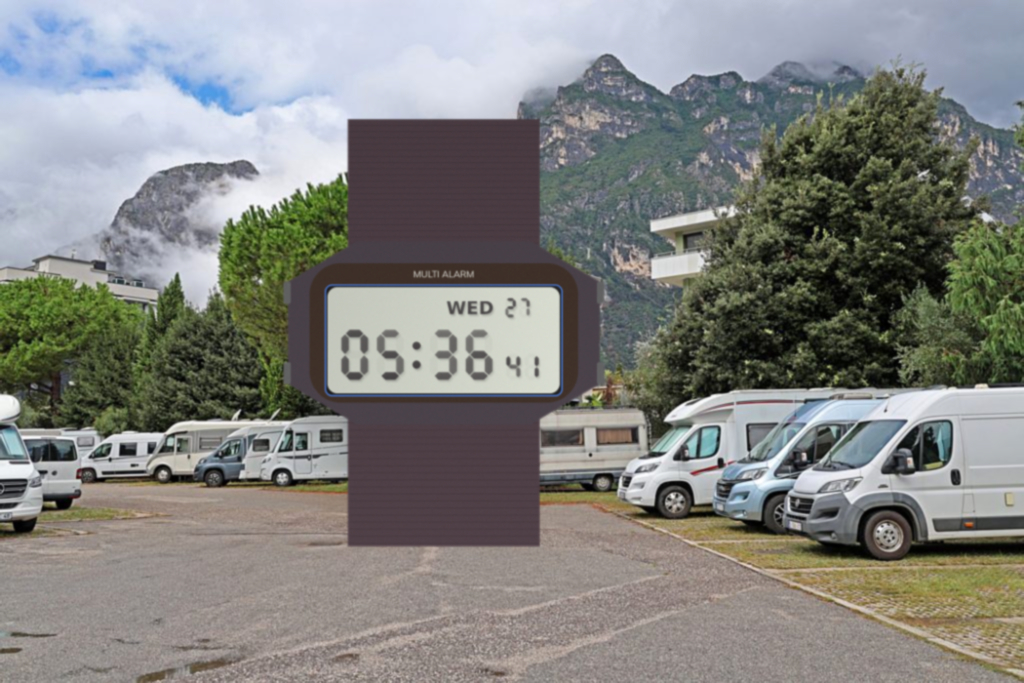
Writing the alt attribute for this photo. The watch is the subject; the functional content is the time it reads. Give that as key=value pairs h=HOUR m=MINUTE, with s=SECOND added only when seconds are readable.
h=5 m=36 s=41
